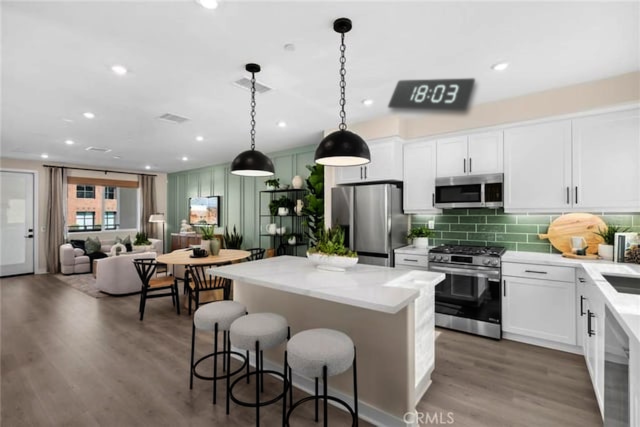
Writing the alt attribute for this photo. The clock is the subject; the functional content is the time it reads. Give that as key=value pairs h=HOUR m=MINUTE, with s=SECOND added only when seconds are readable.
h=18 m=3
